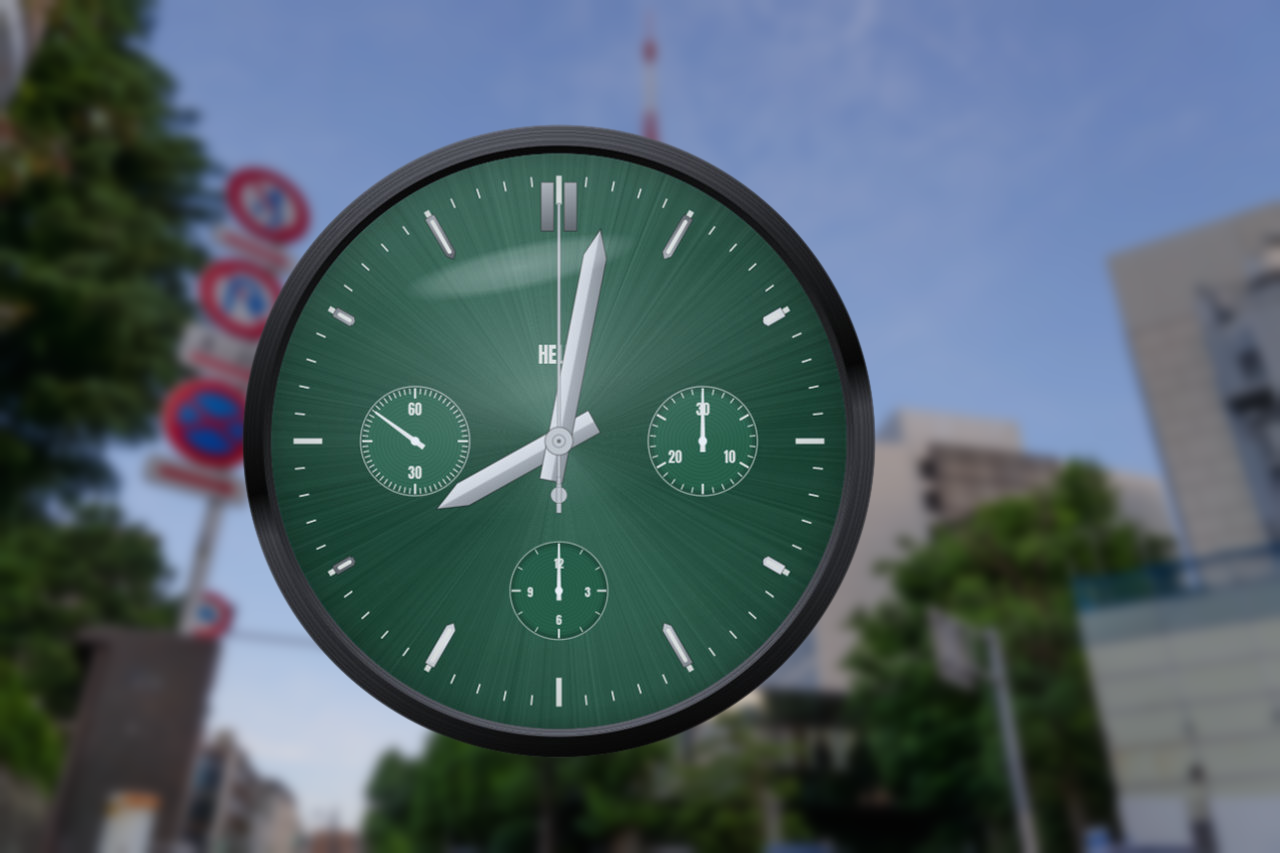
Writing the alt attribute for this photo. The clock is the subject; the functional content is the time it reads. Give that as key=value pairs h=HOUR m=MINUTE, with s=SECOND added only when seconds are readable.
h=8 m=1 s=51
